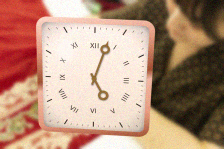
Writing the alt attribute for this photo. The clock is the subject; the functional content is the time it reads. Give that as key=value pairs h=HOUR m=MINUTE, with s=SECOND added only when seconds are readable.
h=5 m=3
